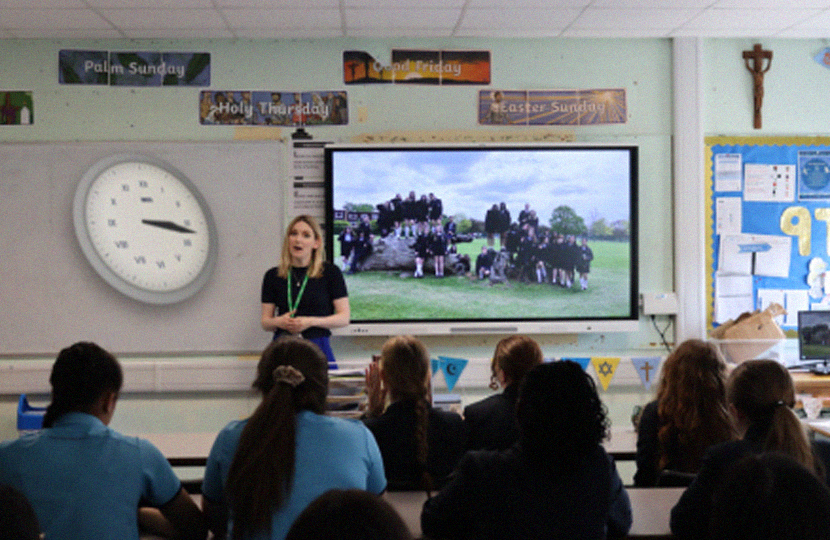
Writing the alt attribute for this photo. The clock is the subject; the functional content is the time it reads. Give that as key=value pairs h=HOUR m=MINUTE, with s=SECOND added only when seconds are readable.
h=3 m=17
